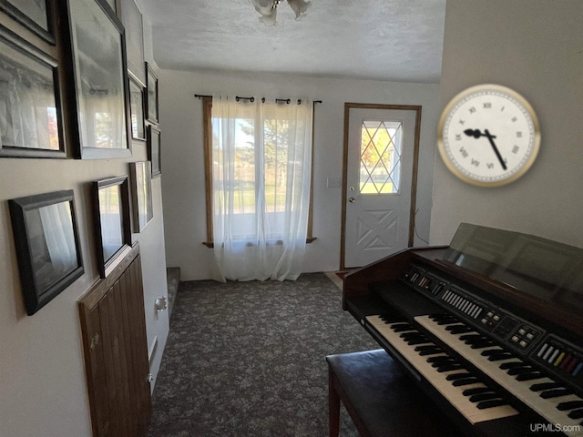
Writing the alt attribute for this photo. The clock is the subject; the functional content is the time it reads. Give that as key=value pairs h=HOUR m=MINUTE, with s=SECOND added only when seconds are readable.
h=9 m=26
